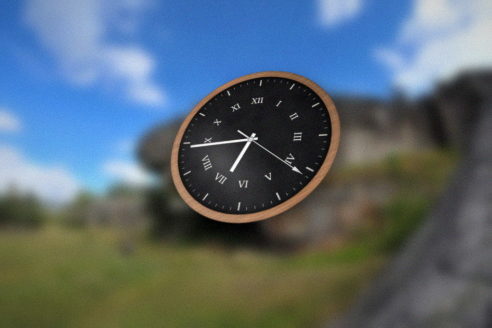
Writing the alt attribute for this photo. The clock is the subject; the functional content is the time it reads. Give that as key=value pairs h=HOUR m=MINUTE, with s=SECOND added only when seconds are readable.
h=6 m=44 s=21
